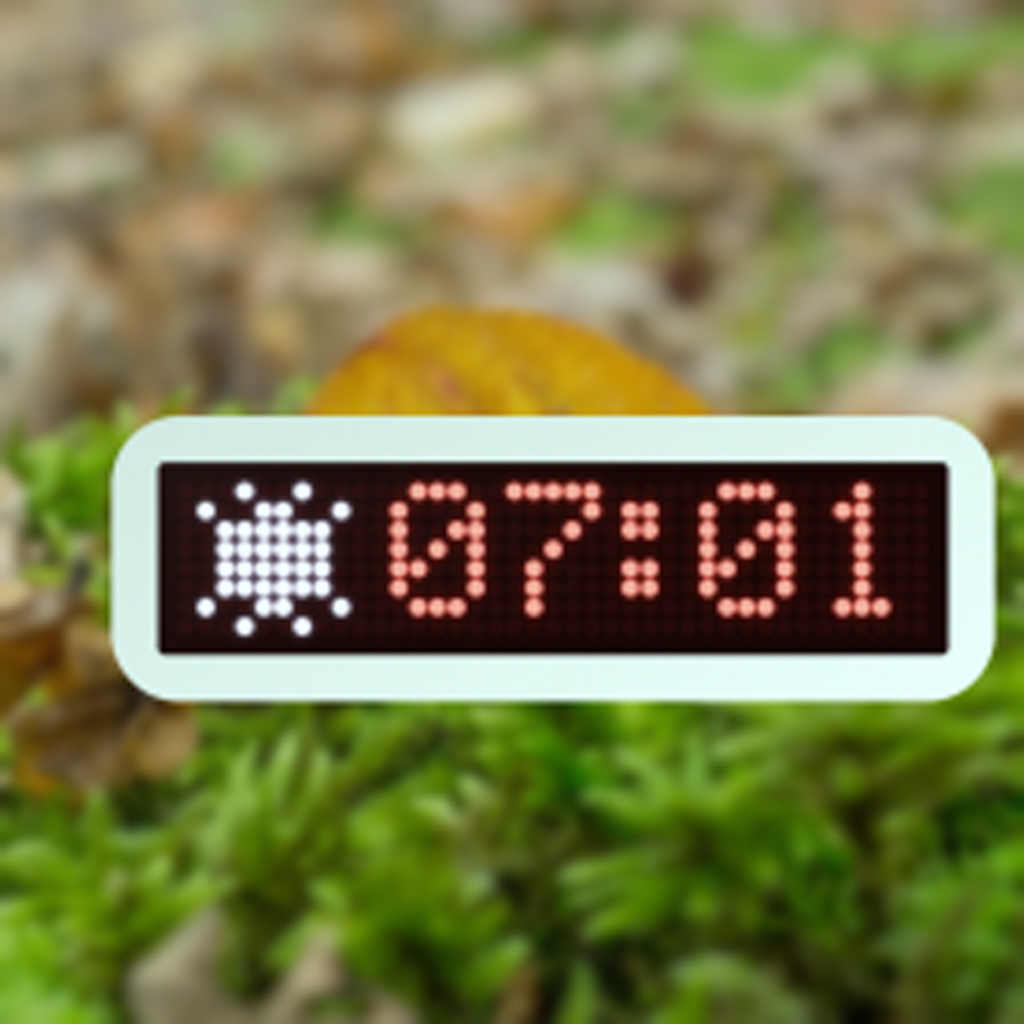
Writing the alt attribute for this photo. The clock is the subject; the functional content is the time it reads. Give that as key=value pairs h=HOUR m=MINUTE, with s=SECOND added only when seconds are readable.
h=7 m=1
